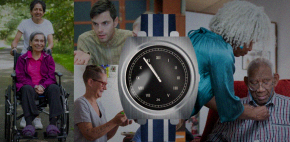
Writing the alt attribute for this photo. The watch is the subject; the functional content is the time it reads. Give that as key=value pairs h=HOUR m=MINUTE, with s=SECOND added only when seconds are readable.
h=10 m=54
